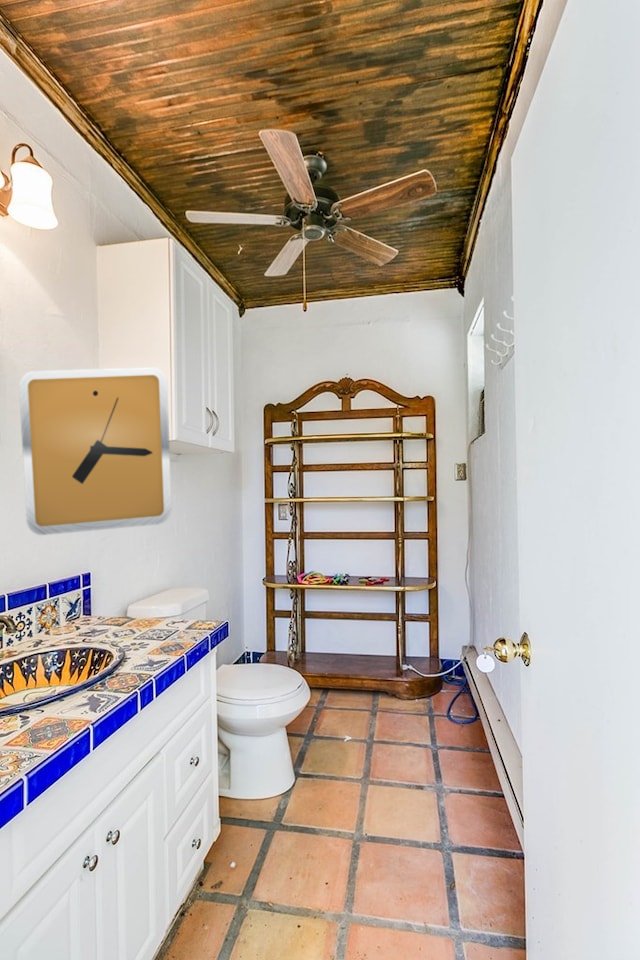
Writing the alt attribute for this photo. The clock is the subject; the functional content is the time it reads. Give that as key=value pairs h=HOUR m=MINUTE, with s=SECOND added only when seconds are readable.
h=7 m=16 s=4
